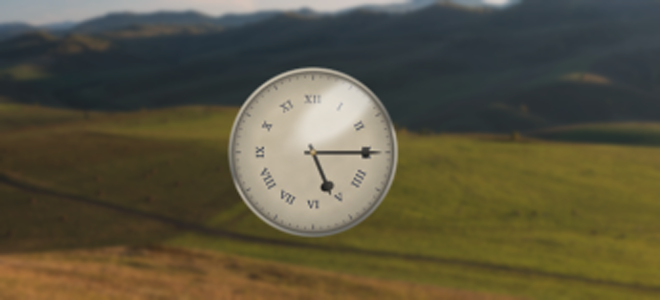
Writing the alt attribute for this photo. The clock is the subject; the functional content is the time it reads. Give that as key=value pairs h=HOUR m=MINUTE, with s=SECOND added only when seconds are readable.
h=5 m=15
